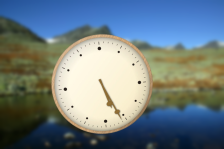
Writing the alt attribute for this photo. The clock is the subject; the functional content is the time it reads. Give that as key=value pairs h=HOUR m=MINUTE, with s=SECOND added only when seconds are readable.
h=5 m=26
